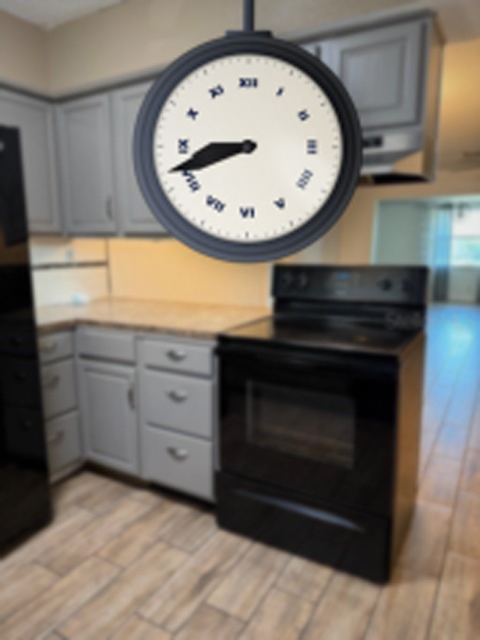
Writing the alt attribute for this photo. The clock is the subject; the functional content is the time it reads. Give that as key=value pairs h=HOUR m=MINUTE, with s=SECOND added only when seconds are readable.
h=8 m=42
